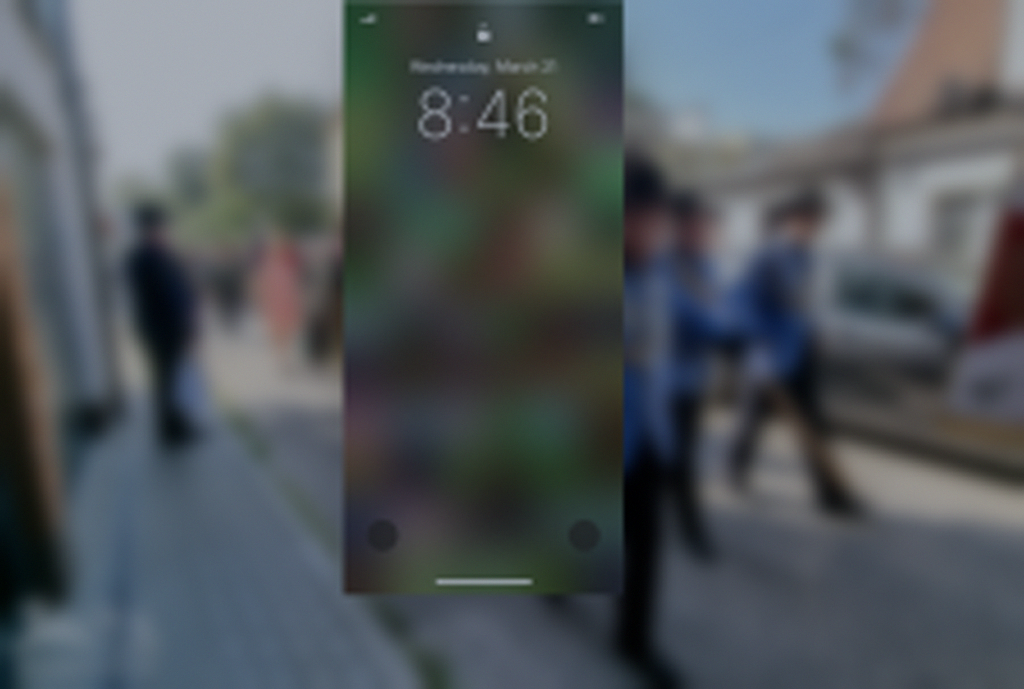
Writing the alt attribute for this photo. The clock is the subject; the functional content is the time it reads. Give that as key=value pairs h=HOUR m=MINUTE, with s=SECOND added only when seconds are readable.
h=8 m=46
